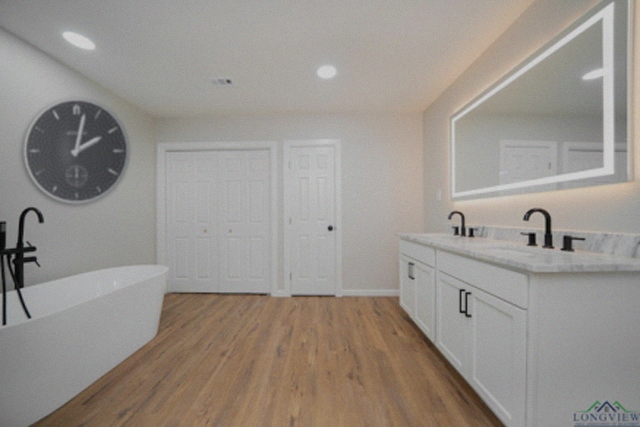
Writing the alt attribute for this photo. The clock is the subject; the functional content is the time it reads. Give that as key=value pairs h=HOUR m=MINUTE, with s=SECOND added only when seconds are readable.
h=2 m=2
